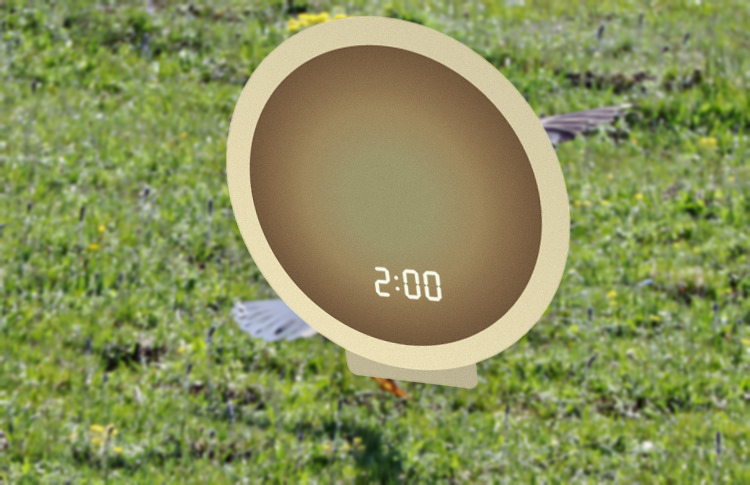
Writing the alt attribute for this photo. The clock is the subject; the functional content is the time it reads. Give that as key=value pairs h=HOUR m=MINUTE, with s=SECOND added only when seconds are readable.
h=2 m=0
